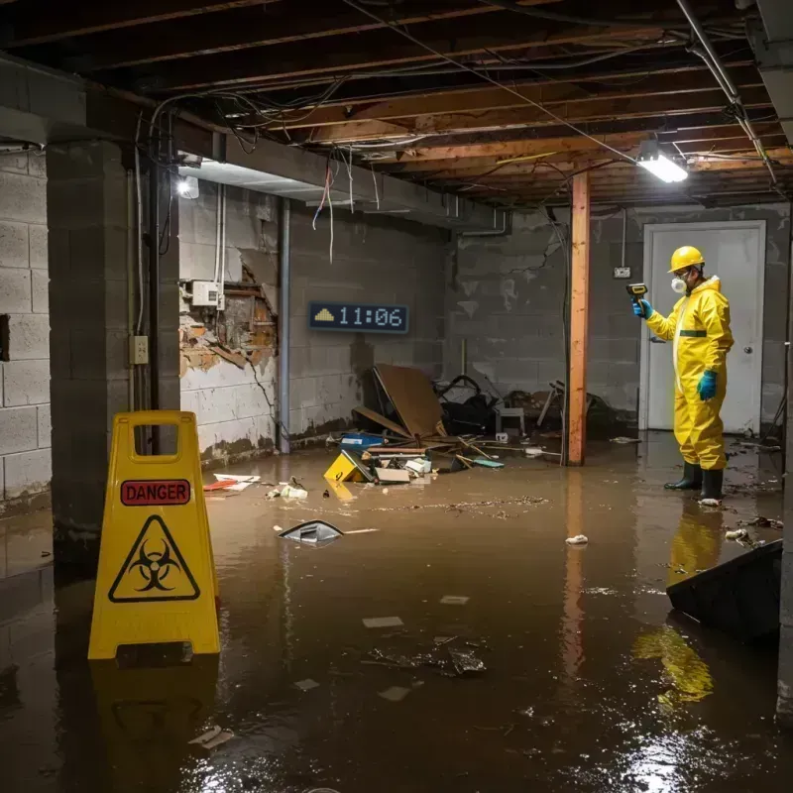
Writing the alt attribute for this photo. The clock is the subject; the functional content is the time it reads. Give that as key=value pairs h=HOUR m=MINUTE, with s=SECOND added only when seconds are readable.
h=11 m=6
